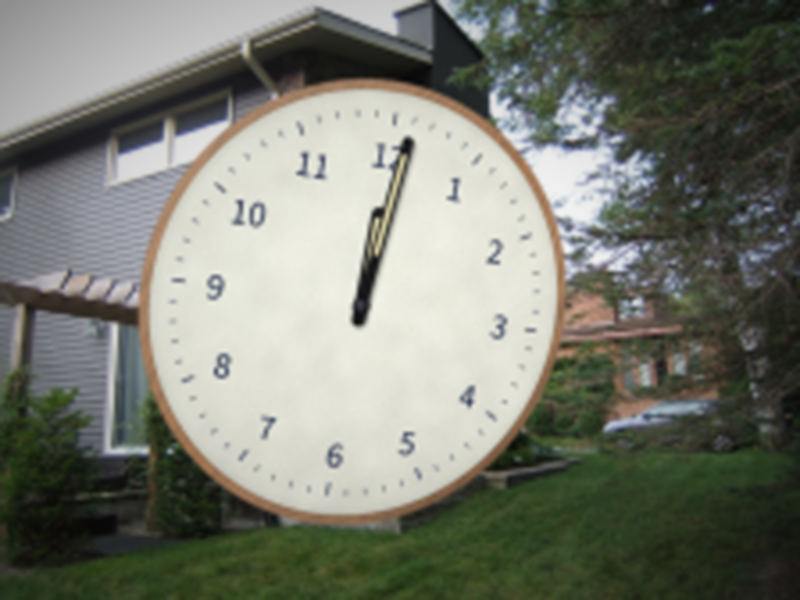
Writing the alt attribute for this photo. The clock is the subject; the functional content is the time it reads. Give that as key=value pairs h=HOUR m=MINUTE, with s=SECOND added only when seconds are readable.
h=12 m=1
